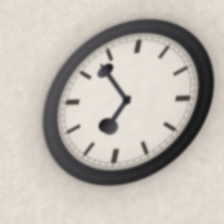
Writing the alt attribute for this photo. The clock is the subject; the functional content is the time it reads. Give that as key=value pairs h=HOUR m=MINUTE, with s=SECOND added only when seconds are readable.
h=6 m=53
